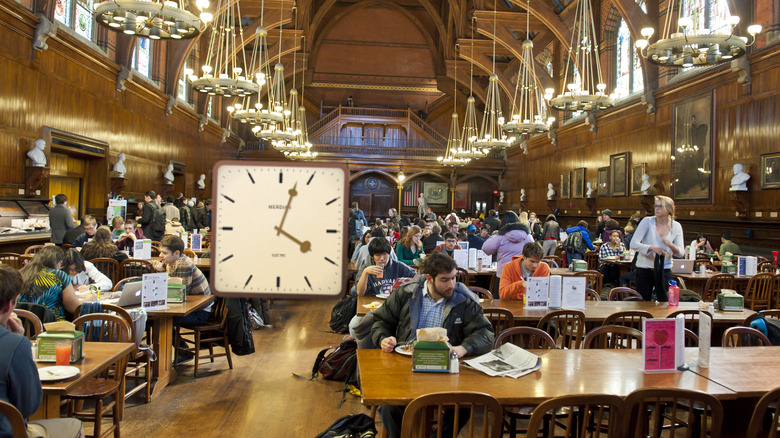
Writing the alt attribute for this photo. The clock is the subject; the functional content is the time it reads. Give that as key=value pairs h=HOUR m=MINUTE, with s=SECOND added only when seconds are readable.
h=4 m=3
